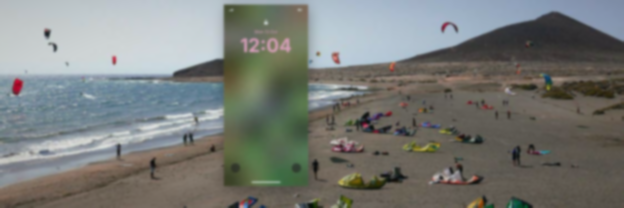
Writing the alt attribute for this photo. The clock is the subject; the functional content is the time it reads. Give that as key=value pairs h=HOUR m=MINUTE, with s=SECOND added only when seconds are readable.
h=12 m=4
